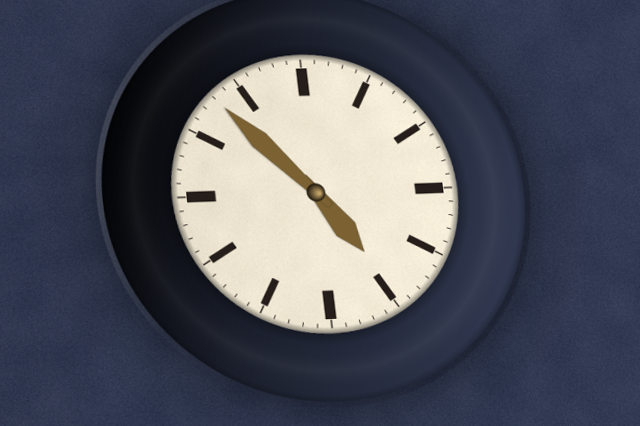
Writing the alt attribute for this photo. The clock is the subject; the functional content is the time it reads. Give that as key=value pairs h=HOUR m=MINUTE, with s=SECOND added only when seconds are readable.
h=4 m=53
